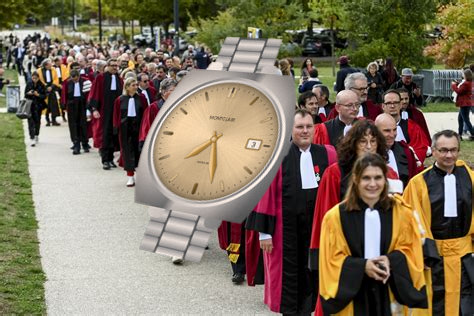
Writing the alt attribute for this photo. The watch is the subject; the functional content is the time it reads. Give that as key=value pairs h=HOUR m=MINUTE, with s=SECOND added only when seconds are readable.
h=7 m=27
